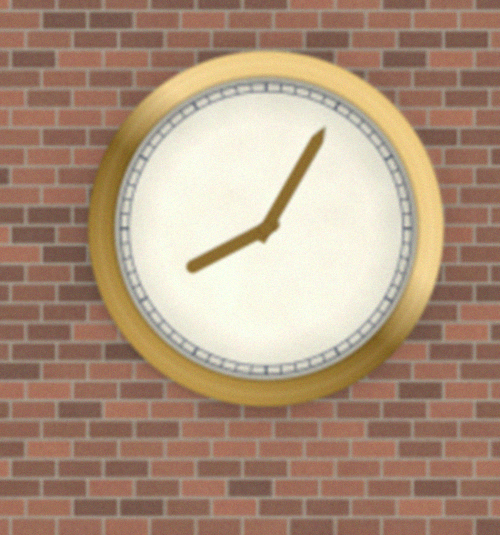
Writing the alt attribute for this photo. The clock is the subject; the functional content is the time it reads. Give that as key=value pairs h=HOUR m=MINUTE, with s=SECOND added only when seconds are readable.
h=8 m=5
